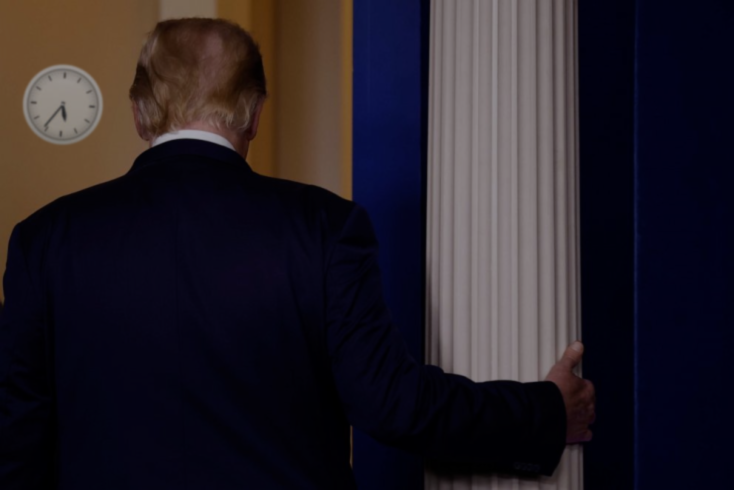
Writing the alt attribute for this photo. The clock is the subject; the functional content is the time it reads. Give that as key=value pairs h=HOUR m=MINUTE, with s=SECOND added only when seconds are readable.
h=5 m=36
